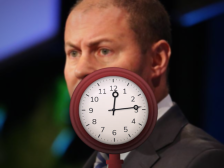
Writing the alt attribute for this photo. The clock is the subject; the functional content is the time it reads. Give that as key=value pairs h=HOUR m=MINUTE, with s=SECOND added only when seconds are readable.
h=12 m=14
